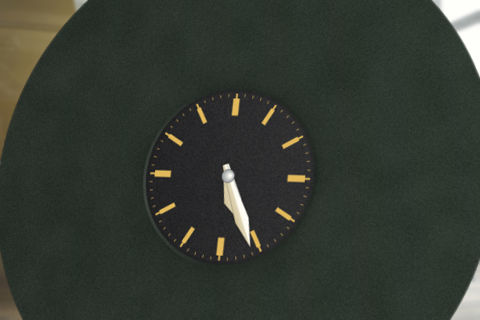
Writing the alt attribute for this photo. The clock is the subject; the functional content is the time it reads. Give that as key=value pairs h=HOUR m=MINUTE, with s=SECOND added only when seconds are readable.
h=5 m=26
